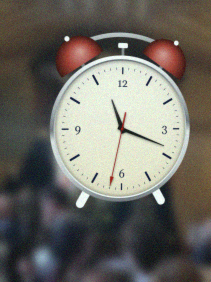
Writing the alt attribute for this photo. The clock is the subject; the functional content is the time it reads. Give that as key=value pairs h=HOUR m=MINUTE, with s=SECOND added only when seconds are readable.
h=11 m=18 s=32
